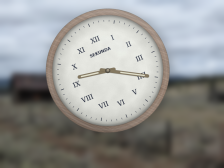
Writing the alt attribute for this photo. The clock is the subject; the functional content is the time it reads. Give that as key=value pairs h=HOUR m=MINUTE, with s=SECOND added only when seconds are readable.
h=9 m=20
